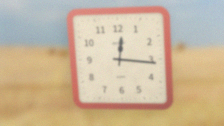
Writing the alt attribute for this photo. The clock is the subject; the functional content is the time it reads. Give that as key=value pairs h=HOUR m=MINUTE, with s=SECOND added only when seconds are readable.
h=12 m=16
